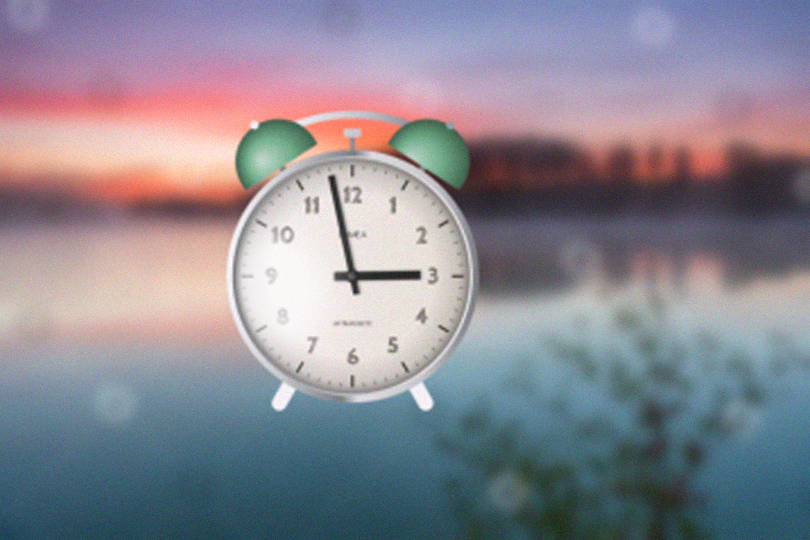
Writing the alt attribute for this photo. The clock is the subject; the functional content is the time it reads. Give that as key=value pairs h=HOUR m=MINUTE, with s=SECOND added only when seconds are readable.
h=2 m=58
